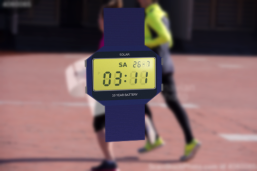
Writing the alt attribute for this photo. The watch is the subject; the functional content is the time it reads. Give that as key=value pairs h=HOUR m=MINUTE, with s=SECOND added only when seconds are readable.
h=3 m=11
